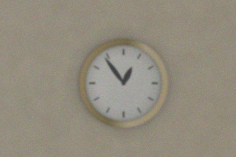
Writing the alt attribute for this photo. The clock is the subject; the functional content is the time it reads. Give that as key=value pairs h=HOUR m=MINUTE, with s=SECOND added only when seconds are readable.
h=12 m=54
